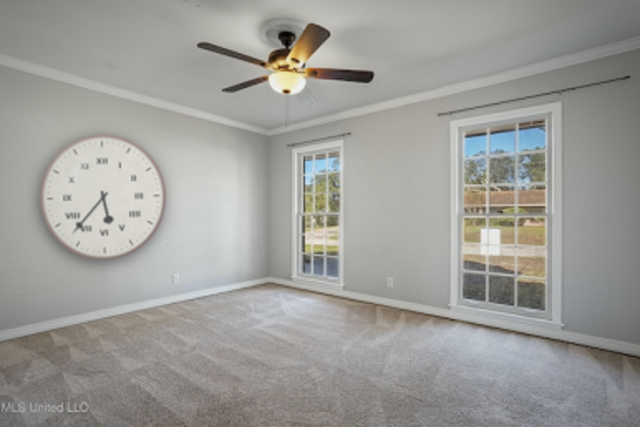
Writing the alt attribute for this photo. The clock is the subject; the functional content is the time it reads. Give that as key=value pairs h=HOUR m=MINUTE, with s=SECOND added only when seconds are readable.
h=5 m=37
